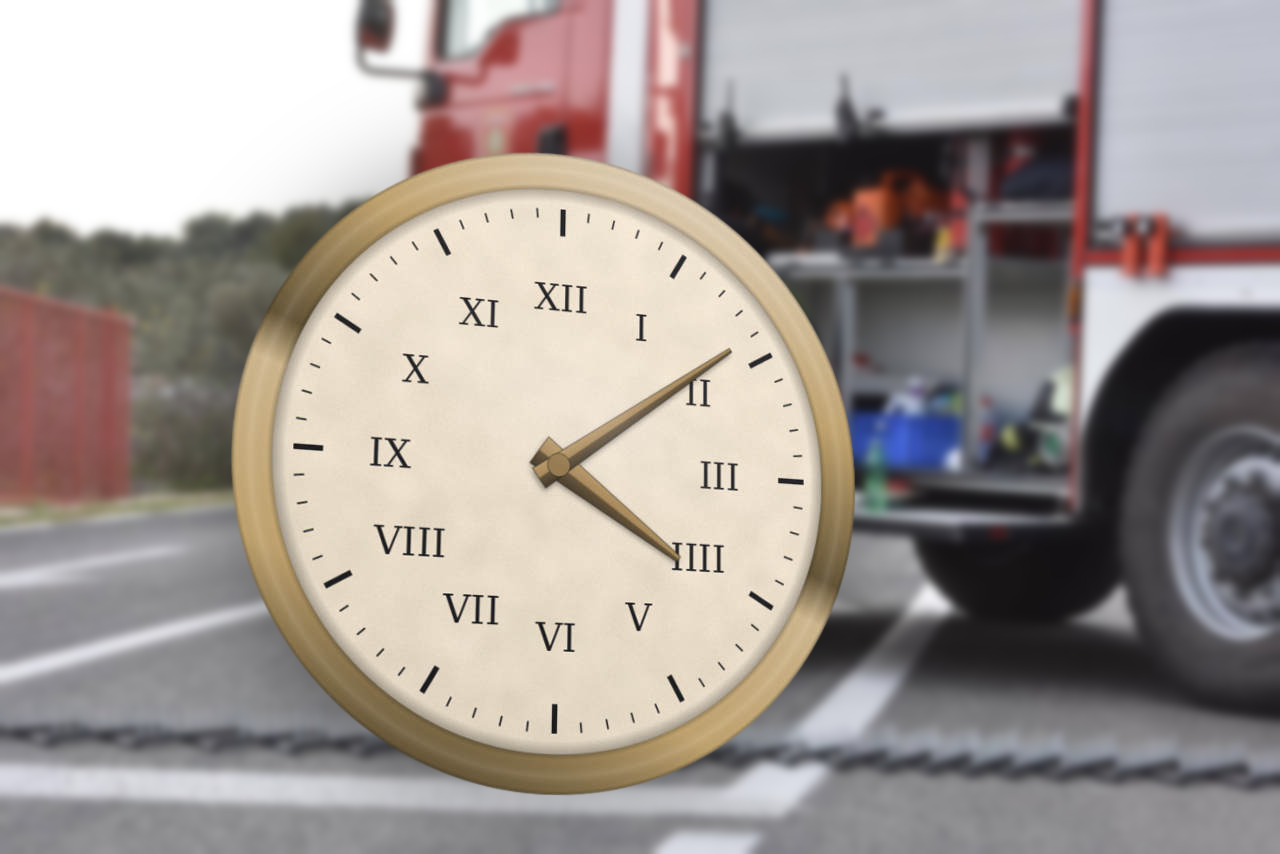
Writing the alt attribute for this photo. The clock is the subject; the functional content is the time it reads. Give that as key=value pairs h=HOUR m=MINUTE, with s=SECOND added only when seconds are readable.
h=4 m=9
